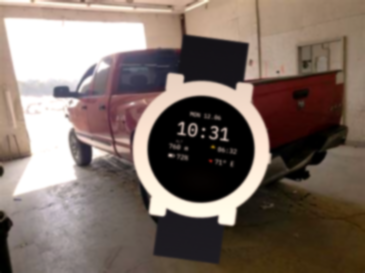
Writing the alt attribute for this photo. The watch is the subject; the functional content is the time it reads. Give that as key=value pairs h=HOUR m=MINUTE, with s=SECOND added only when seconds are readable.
h=10 m=31
